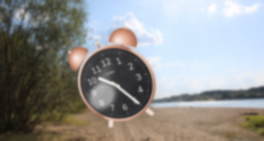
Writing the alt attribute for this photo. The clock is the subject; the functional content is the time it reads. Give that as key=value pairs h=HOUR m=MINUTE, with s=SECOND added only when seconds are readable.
h=10 m=25
